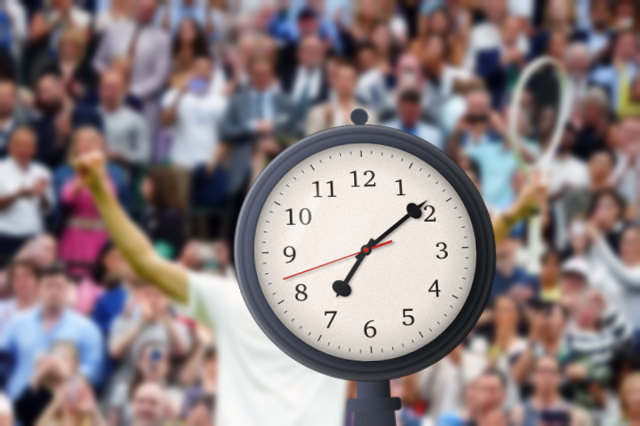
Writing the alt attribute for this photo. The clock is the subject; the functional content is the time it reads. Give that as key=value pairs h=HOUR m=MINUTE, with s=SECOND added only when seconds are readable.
h=7 m=8 s=42
